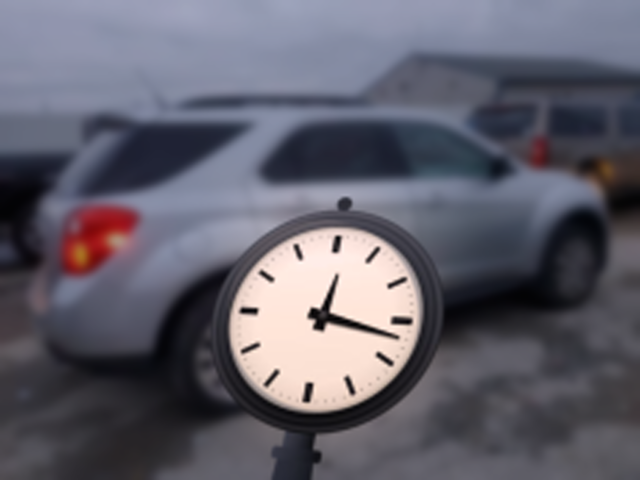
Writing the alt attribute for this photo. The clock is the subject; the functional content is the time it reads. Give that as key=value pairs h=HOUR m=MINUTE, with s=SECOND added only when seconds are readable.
h=12 m=17
